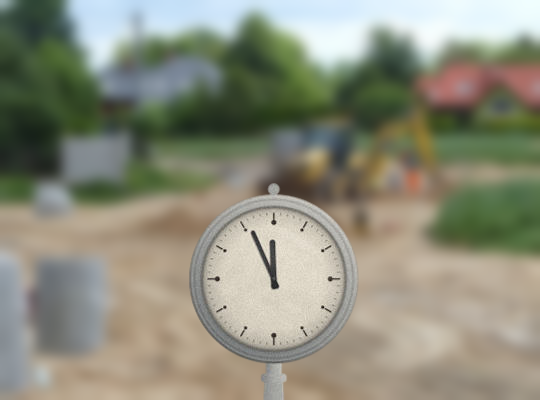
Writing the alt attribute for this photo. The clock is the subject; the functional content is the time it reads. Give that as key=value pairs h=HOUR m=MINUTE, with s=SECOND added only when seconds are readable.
h=11 m=56
